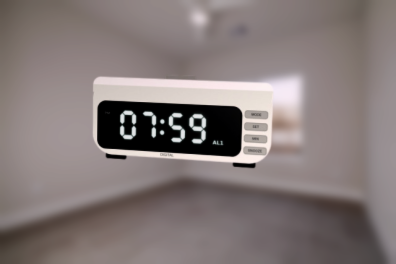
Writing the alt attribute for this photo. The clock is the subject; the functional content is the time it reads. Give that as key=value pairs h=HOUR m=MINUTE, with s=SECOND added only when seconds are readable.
h=7 m=59
